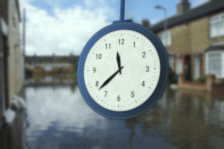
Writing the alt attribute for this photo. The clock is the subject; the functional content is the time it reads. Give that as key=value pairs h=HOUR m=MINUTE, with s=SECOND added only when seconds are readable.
h=11 m=38
